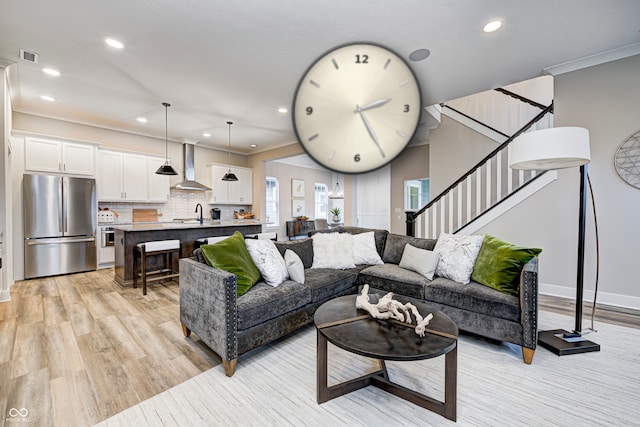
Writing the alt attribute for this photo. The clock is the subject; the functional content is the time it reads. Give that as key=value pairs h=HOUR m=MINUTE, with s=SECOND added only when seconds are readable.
h=2 m=25
